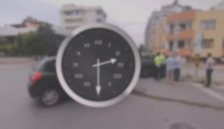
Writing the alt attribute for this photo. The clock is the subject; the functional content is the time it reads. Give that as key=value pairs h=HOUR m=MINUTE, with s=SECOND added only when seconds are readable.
h=2 m=30
